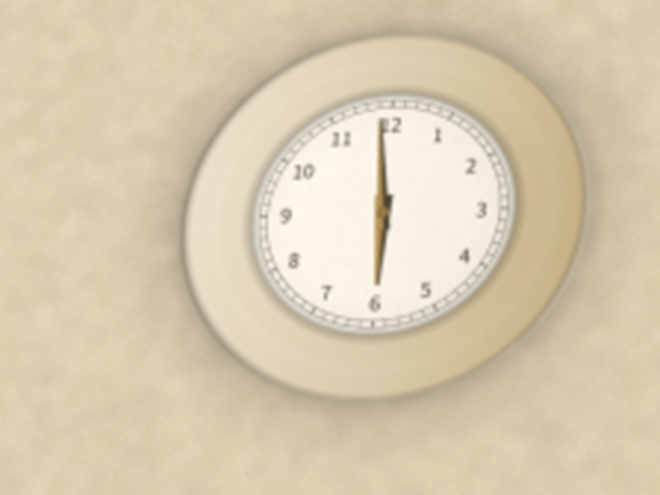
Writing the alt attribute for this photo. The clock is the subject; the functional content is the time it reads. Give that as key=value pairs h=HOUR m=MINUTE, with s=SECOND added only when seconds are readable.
h=5 m=59
